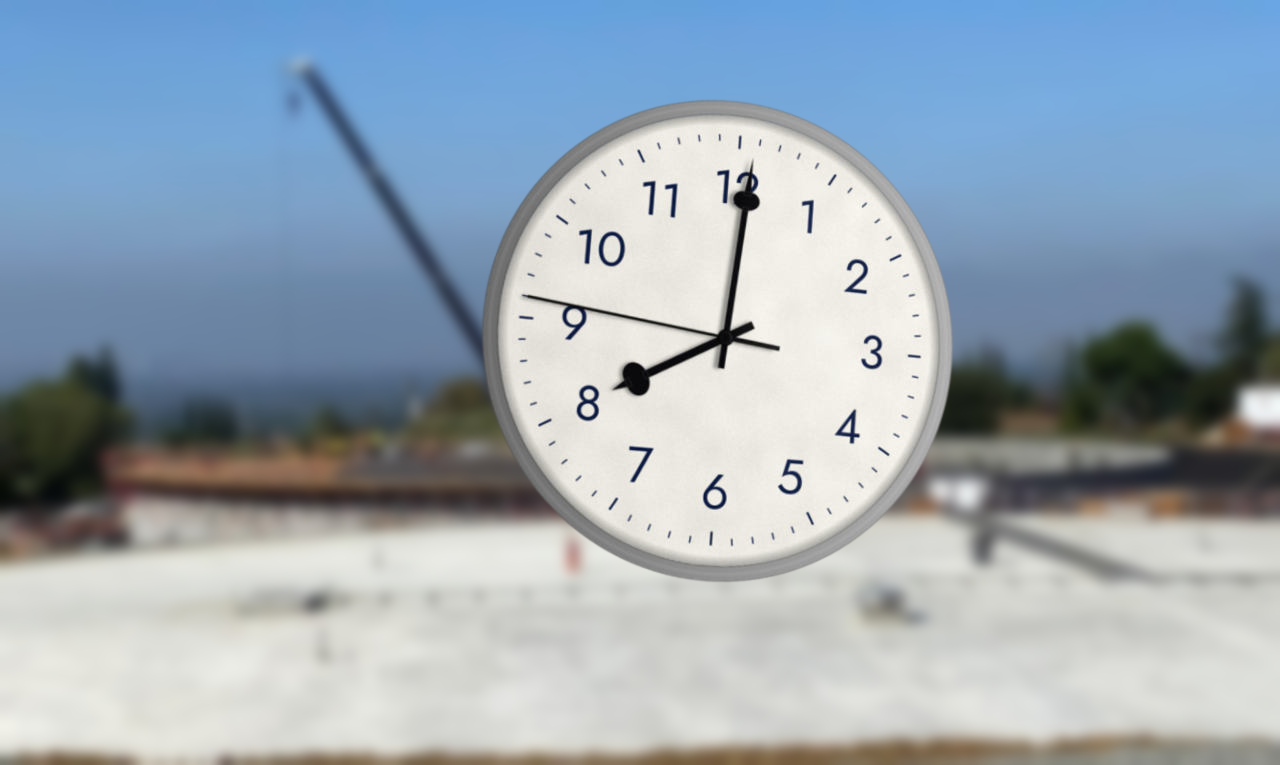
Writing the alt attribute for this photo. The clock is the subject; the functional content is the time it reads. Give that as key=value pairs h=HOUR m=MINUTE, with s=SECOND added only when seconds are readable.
h=8 m=0 s=46
